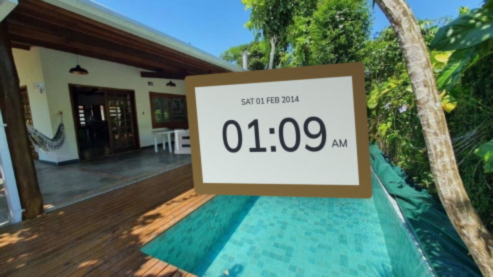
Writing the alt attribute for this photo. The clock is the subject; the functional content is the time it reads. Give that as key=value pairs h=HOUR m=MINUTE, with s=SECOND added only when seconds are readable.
h=1 m=9
